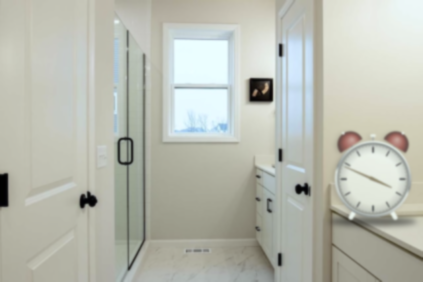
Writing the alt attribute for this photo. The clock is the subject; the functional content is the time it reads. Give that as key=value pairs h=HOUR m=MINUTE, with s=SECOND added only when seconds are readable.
h=3 m=49
